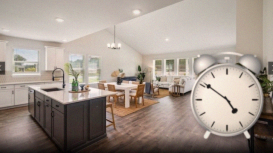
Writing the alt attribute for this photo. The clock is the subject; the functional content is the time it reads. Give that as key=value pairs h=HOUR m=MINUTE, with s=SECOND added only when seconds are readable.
h=4 m=51
